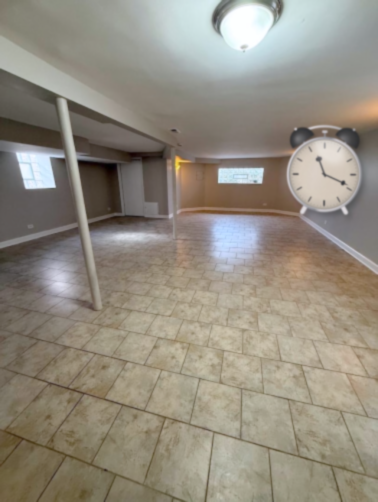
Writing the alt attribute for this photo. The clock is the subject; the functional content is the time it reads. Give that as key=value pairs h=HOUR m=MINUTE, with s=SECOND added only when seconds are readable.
h=11 m=19
